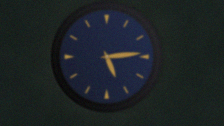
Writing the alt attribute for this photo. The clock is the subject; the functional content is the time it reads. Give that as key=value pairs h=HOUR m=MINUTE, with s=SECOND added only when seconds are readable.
h=5 m=14
